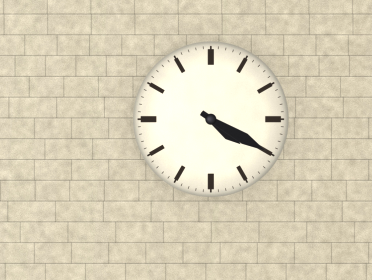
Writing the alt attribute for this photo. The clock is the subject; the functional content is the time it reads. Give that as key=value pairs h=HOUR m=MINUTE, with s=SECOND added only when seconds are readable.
h=4 m=20
